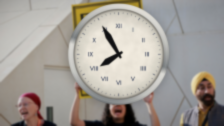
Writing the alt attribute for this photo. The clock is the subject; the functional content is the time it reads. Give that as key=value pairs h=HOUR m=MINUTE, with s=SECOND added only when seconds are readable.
h=7 m=55
